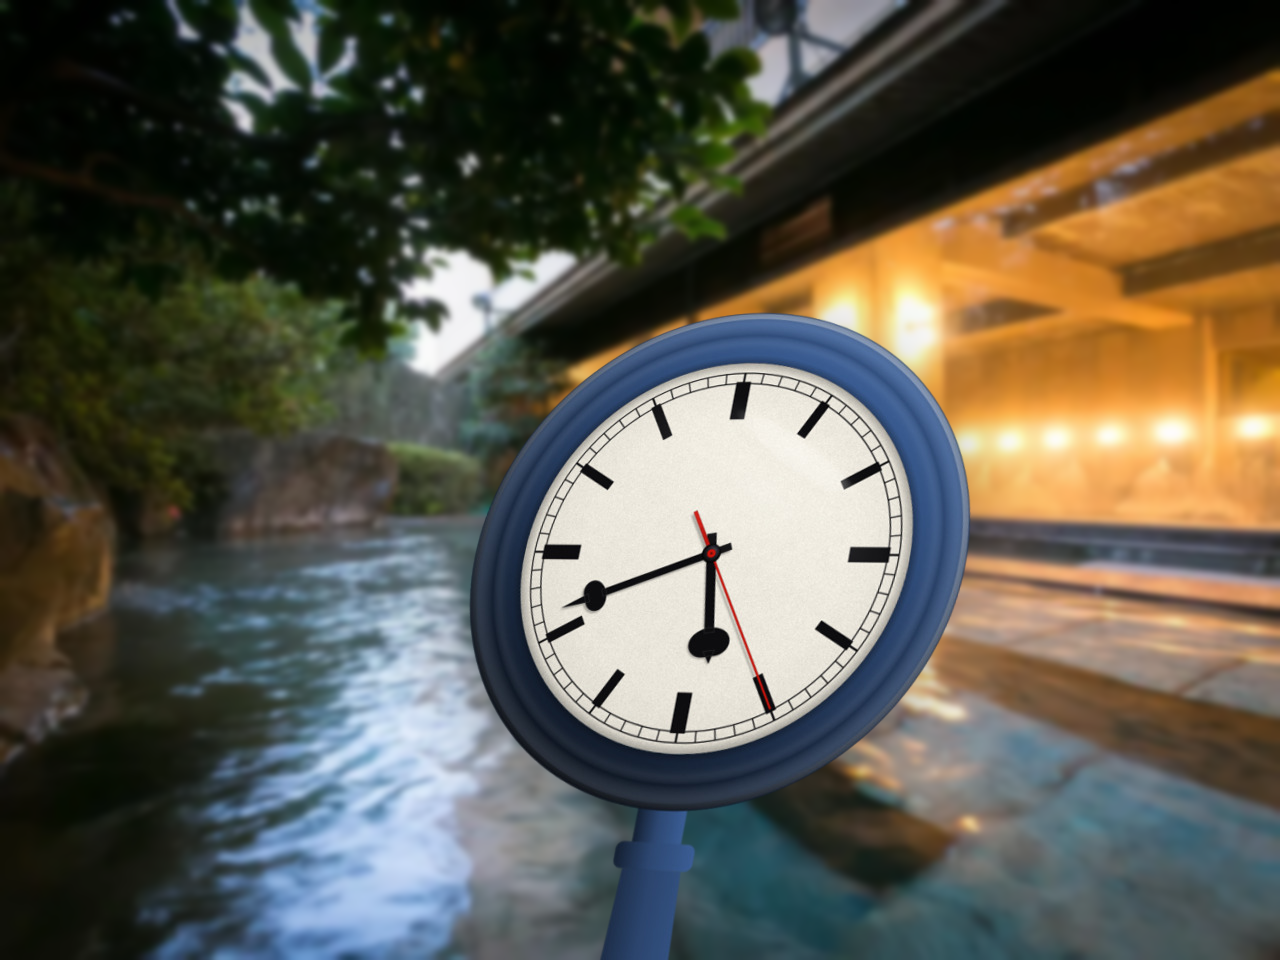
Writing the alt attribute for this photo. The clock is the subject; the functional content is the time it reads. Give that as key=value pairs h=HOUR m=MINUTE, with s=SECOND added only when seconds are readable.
h=5 m=41 s=25
